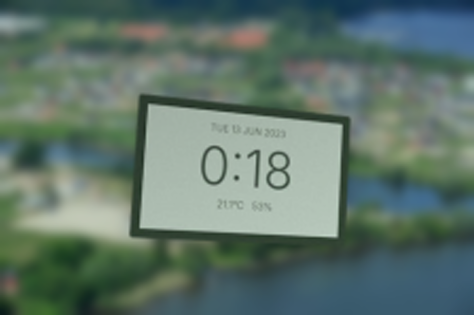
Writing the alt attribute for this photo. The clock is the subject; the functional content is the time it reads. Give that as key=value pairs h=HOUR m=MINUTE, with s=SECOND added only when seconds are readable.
h=0 m=18
